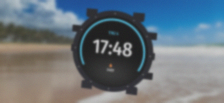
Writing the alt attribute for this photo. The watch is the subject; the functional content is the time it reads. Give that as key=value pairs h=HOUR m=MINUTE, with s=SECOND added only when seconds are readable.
h=17 m=48
